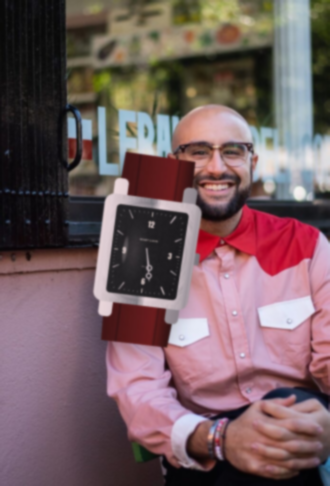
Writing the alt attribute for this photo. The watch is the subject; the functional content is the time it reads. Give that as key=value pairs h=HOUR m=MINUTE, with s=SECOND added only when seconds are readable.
h=5 m=28
